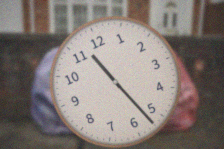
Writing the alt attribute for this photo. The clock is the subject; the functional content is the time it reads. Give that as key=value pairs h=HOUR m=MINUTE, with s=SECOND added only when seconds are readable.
h=11 m=27
